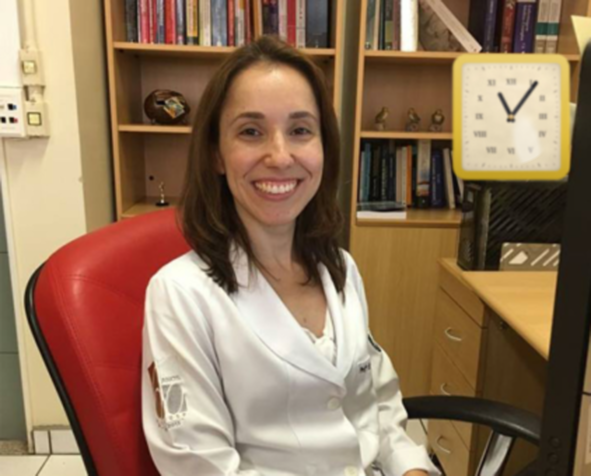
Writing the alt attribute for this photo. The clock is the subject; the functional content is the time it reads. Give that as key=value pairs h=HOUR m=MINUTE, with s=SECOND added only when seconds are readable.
h=11 m=6
